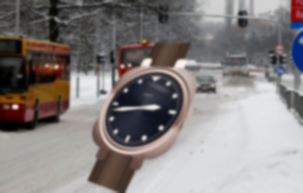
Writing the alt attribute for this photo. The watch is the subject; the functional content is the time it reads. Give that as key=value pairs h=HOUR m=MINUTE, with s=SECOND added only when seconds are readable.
h=2 m=43
